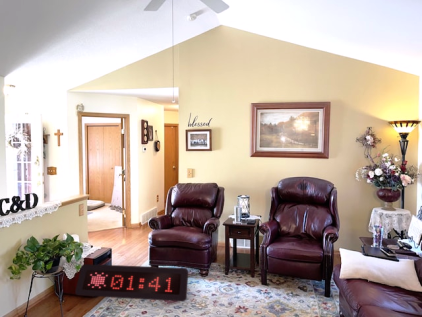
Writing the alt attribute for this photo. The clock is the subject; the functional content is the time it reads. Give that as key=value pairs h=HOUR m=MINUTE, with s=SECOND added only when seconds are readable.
h=1 m=41
